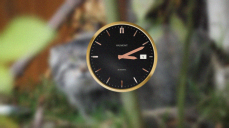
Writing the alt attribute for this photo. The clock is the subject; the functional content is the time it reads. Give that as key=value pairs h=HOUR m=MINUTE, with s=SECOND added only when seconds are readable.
h=3 m=11
